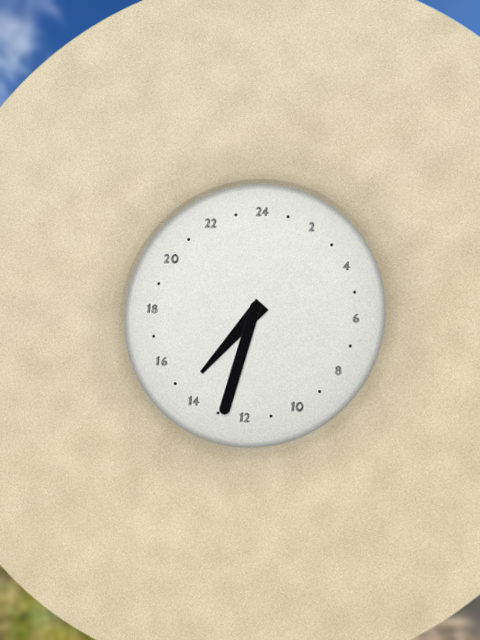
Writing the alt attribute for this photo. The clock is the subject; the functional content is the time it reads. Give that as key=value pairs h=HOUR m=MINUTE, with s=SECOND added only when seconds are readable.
h=14 m=32
